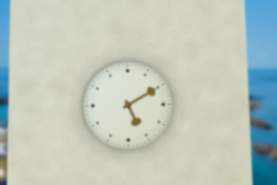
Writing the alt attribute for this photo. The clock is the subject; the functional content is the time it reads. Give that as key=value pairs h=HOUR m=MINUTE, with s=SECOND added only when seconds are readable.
h=5 m=10
